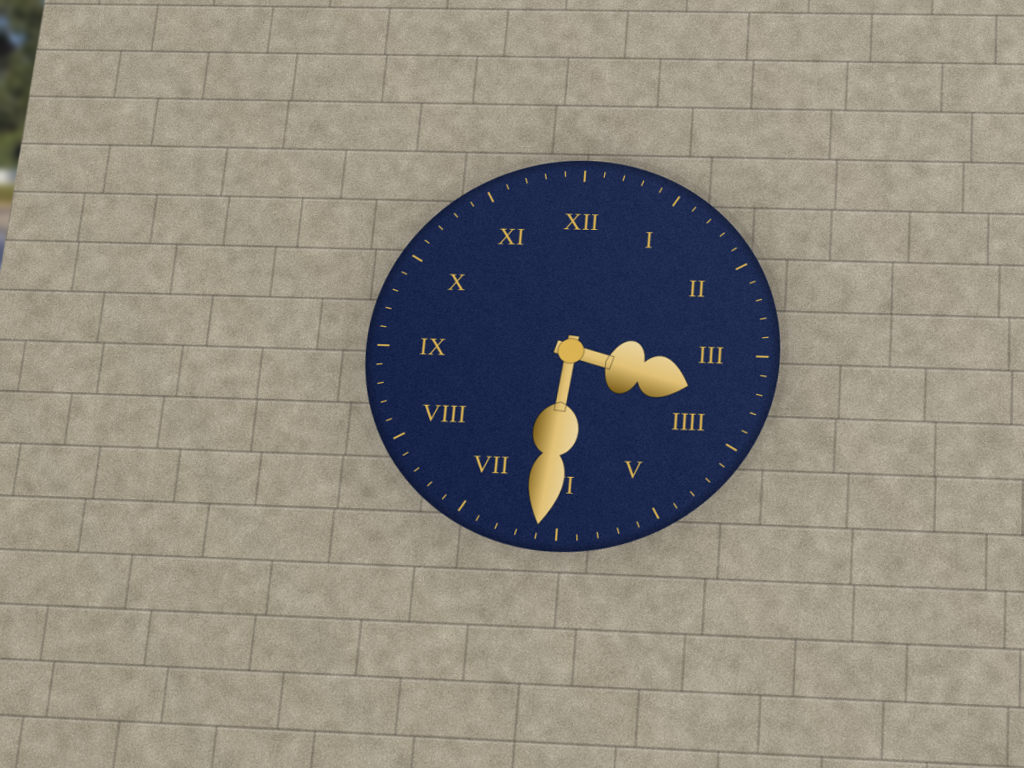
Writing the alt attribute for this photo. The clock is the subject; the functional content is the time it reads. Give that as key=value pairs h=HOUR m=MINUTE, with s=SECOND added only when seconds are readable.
h=3 m=31
